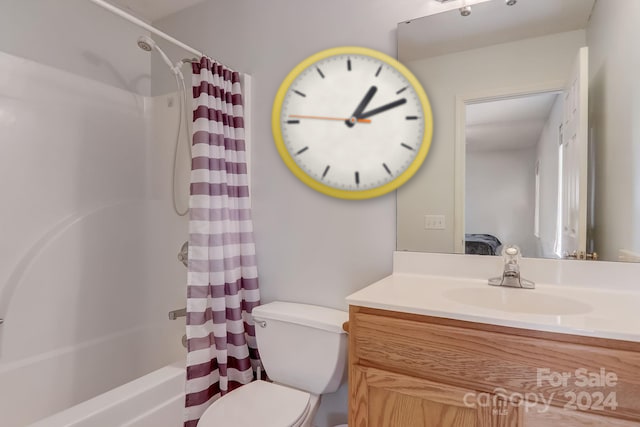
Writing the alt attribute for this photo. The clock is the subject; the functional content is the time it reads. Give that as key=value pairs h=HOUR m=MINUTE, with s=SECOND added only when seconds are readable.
h=1 m=11 s=46
